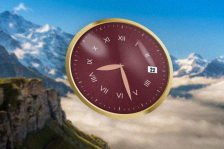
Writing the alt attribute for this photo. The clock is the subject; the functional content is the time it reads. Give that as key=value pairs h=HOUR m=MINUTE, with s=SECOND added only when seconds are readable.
h=8 m=27
